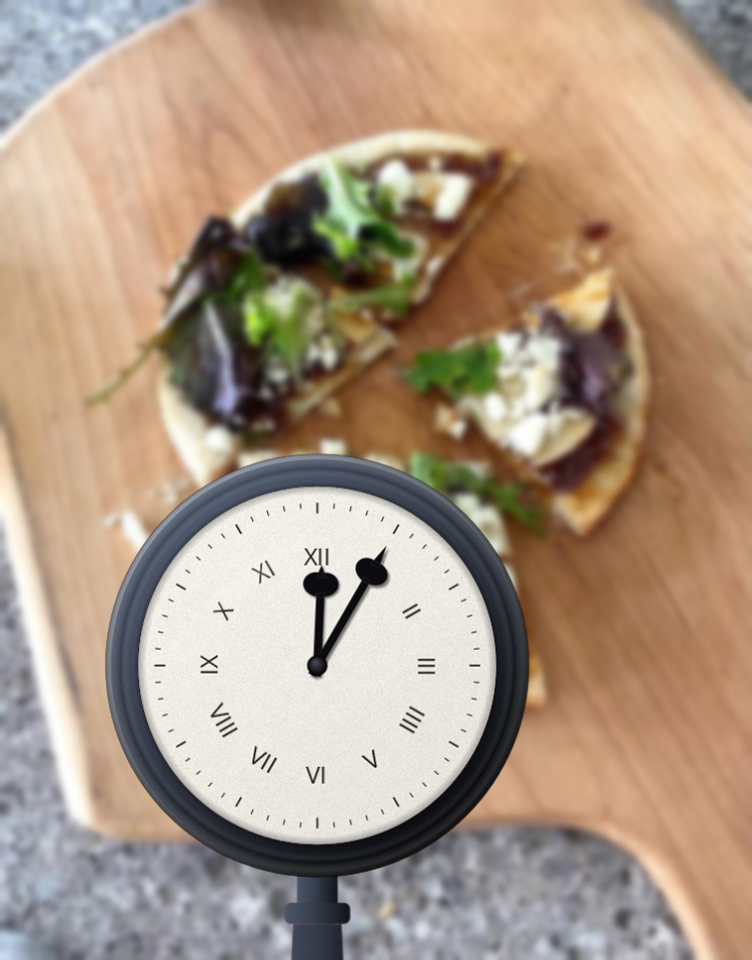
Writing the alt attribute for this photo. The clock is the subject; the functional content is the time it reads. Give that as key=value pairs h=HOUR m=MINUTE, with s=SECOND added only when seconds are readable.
h=12 m=5
